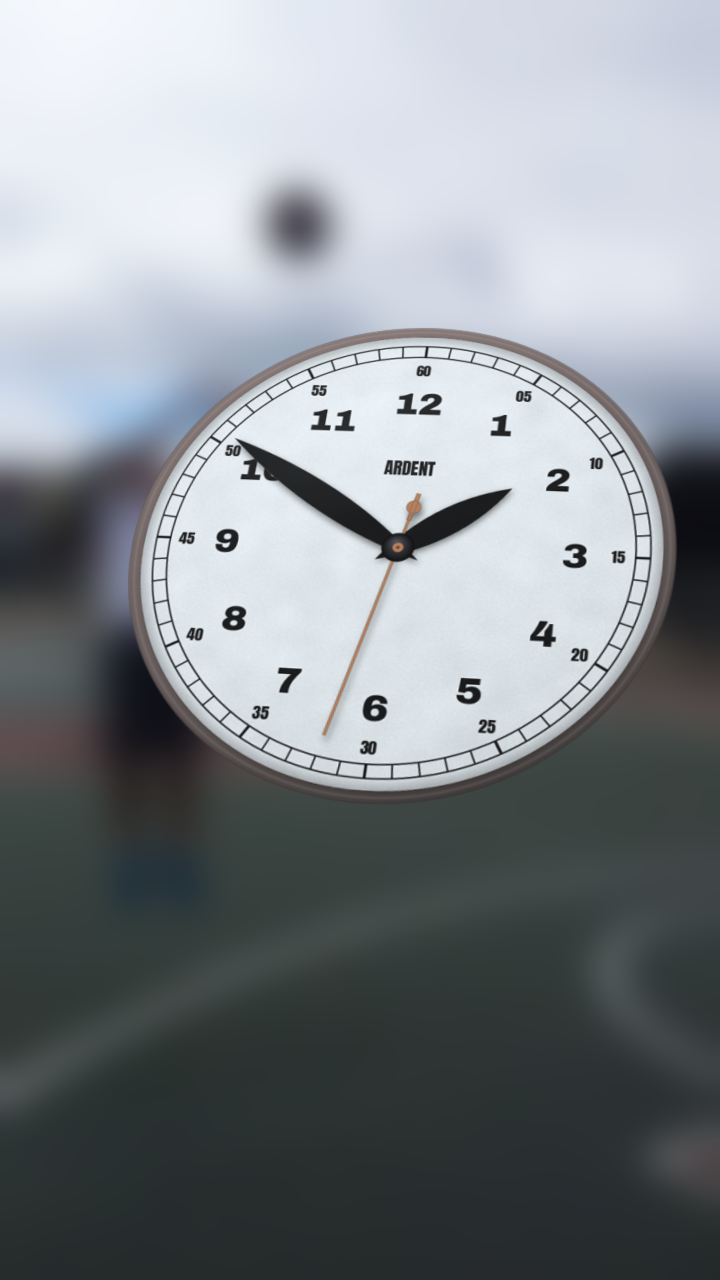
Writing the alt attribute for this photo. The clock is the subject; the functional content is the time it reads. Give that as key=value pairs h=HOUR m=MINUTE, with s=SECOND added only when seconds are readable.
h=1 m=50 s=32
